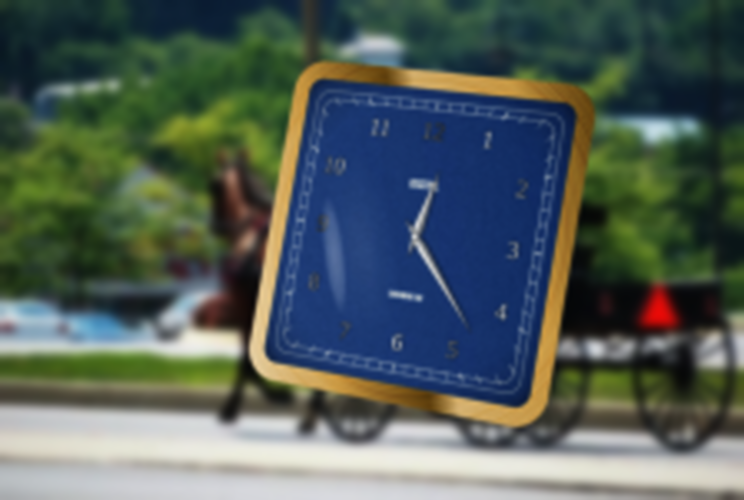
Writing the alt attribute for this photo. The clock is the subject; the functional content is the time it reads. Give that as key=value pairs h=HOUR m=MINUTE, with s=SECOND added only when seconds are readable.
h=12 m=23
